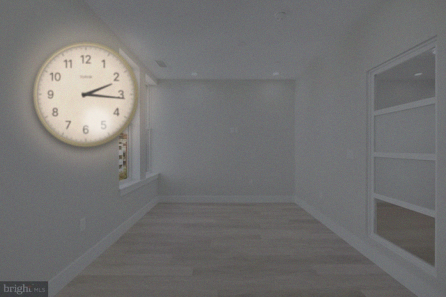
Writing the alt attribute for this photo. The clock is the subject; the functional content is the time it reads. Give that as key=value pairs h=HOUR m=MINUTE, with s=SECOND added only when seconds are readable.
h=2 m=16
